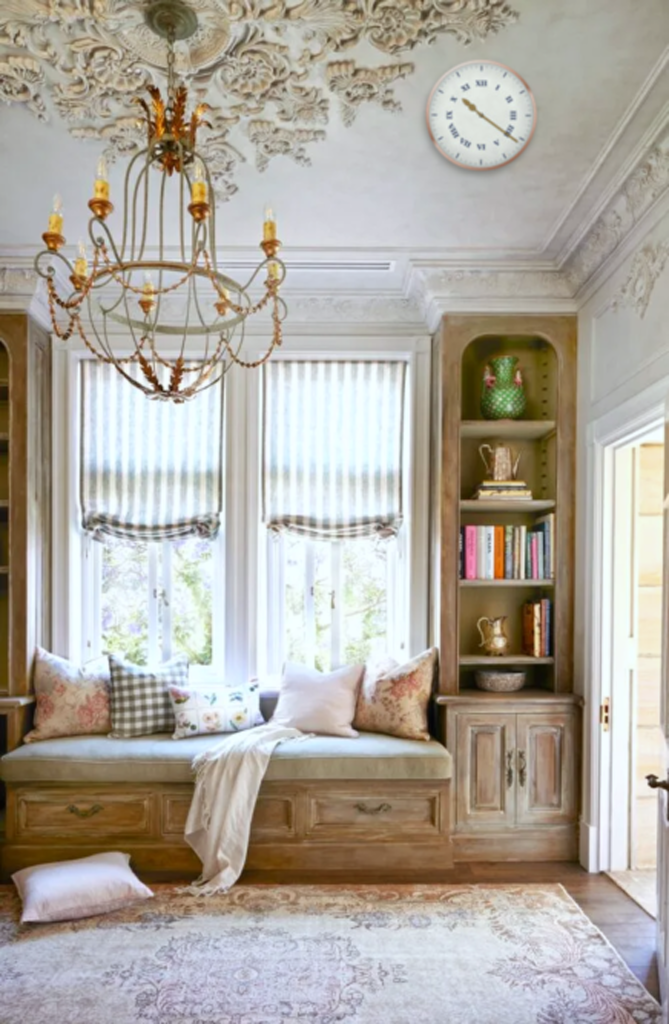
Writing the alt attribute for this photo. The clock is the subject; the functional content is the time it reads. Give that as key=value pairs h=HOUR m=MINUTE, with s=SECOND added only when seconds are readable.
h=10 m=21
